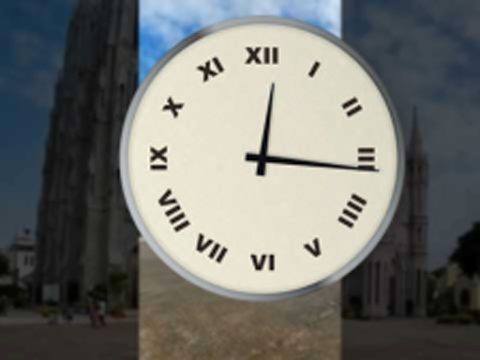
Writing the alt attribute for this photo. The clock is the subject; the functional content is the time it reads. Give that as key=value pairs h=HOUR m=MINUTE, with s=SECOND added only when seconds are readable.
h=12 m=16
